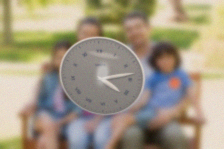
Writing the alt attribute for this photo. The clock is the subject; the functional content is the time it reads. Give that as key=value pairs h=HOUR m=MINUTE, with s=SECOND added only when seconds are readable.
h=4 m=13
